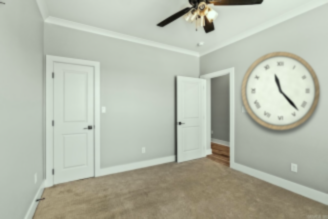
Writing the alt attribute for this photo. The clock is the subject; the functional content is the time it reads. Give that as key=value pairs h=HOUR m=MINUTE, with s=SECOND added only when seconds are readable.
h=11 m=23
